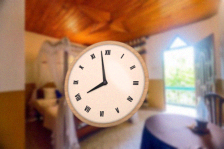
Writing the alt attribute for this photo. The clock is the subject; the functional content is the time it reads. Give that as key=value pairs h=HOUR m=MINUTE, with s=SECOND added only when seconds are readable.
h=7 m=58
